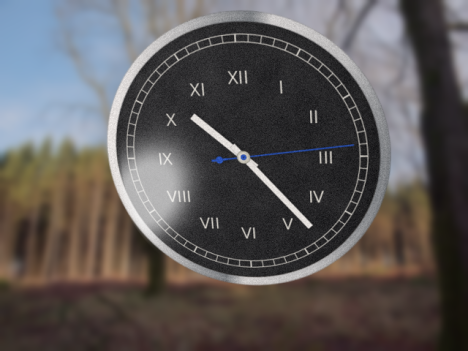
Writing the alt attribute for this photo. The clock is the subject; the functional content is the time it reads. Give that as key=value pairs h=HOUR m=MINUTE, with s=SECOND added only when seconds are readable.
h=10 m=23 s=14
